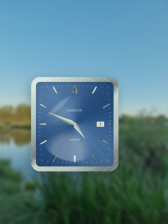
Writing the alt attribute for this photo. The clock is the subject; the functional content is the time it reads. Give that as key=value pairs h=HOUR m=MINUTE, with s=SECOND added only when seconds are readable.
h=4 m=49
